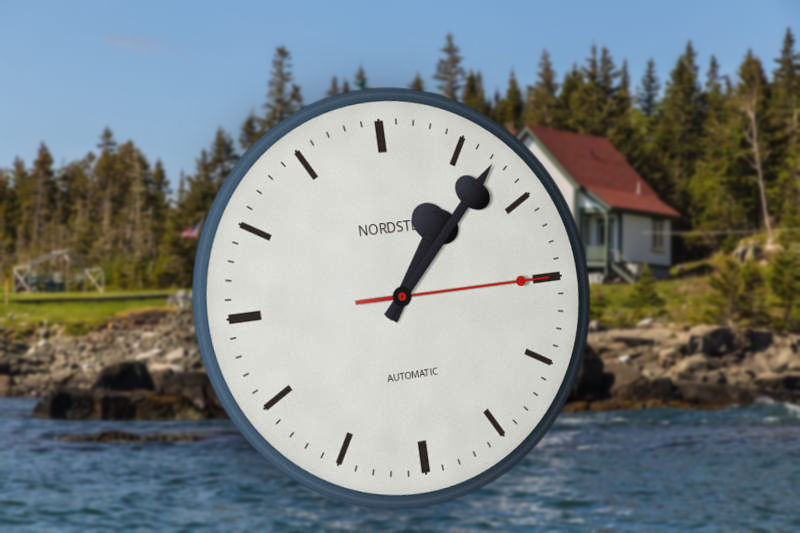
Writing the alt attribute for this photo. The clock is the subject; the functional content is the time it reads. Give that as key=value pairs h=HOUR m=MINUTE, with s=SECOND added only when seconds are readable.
h=1 m=7 s=15
